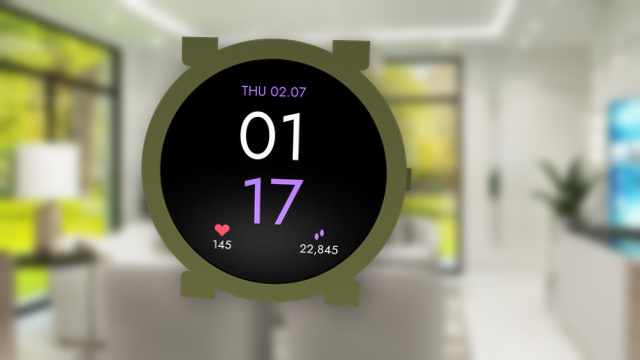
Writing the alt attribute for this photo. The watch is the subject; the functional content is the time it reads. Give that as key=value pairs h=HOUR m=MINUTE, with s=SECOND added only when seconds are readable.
h=1 m=17
